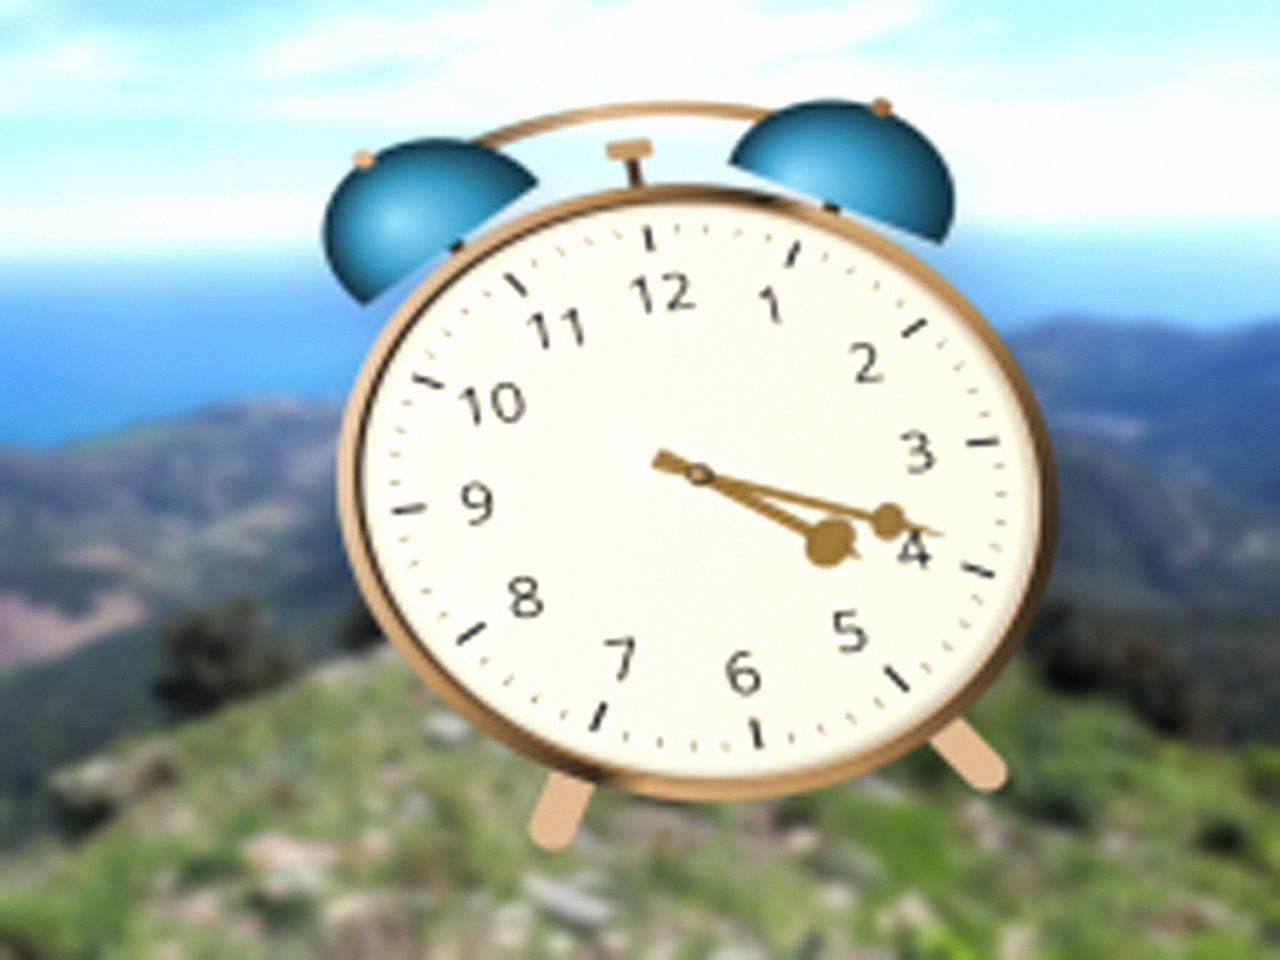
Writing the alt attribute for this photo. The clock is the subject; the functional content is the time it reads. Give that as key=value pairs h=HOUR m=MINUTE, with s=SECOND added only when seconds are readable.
h=4 m=19
